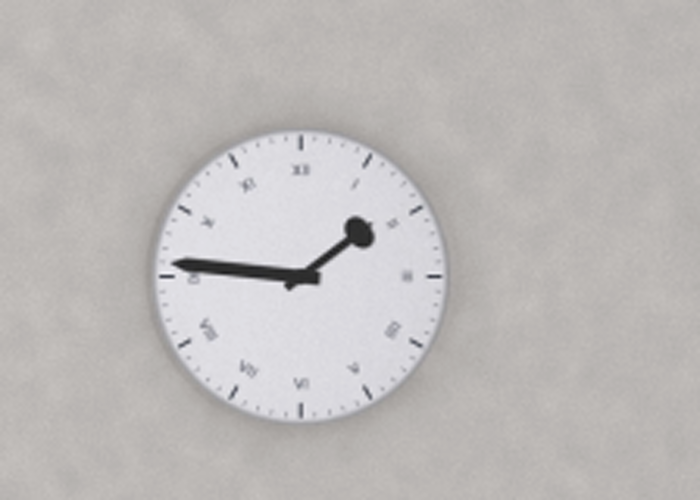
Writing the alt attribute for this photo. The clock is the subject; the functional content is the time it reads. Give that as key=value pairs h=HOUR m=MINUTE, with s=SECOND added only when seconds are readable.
h=1 m=46
